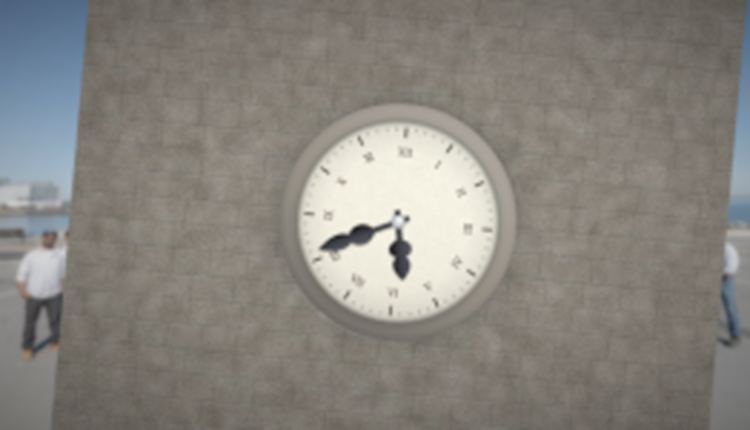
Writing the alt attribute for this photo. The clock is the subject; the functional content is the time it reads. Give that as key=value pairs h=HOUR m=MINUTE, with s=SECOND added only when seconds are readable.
h=5 m=41
